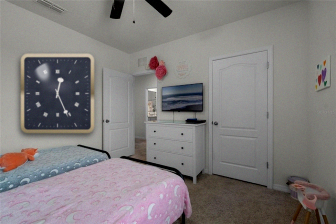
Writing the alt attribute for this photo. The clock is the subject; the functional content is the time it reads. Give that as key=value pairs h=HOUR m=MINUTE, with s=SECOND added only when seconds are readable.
h=12 m=26
